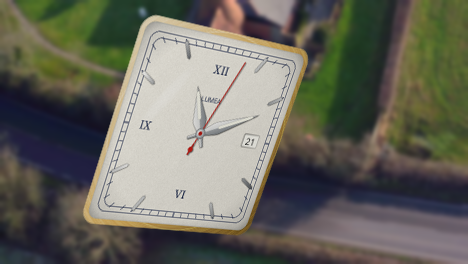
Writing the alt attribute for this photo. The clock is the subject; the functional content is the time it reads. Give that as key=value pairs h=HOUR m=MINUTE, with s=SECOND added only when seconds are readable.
h=11 m=11 s=3
